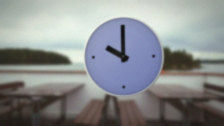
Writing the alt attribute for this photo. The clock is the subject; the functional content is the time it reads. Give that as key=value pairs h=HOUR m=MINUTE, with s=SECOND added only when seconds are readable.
h=10 m=0
